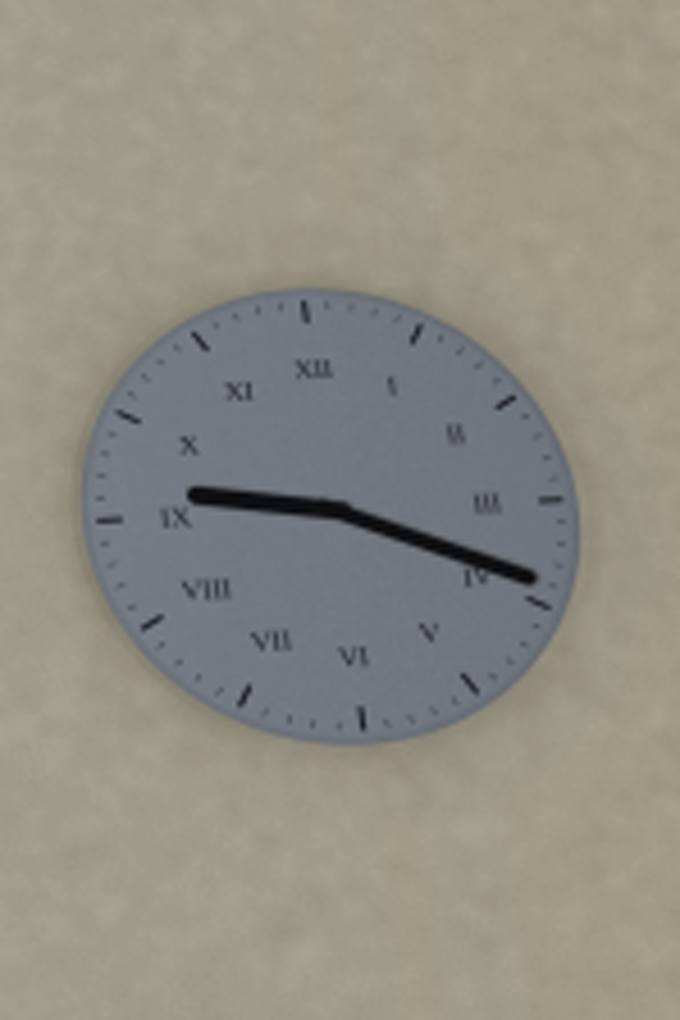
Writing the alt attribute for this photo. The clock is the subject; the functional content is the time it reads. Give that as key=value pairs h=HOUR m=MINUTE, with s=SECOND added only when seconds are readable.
h=9 m=19
